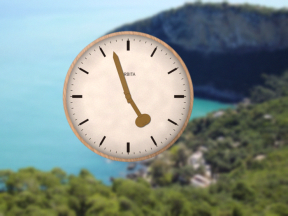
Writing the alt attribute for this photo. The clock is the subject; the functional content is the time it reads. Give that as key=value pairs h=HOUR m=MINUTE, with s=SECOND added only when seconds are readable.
h=4 m=57
